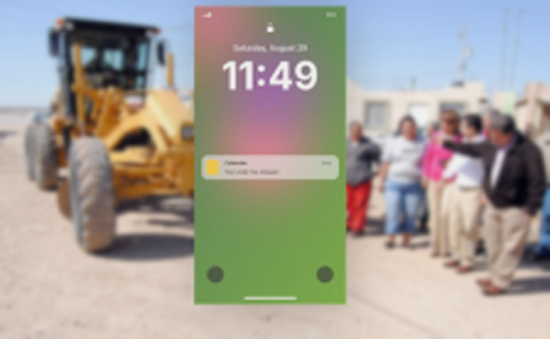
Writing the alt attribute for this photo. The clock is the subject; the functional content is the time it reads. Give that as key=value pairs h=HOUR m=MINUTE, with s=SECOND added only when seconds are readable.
h=11 m=49
